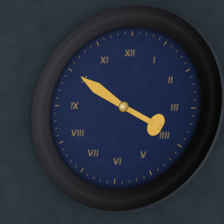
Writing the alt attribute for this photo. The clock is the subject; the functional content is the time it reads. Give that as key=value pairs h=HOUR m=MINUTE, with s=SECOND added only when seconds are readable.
h=3 m=50
